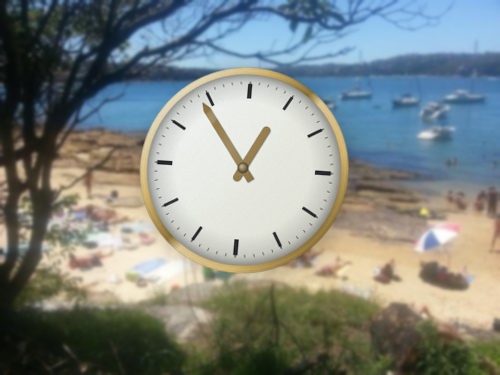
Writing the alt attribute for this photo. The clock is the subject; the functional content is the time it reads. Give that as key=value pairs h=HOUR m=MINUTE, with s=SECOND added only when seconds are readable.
h=12 m=54
